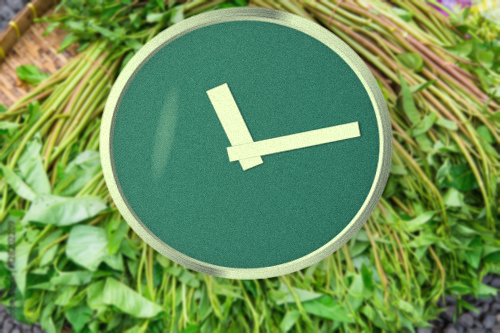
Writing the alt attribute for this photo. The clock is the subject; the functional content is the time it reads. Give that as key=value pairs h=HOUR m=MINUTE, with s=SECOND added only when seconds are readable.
h=11 m=13
